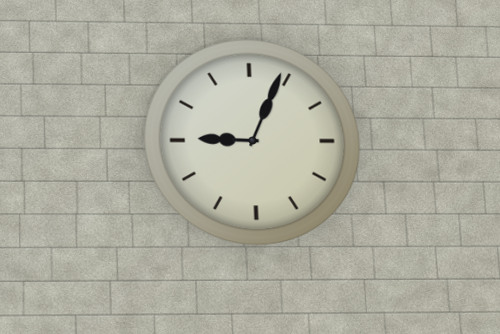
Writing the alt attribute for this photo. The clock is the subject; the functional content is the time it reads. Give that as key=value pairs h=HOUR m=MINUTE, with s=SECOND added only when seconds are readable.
h=9 m=4
